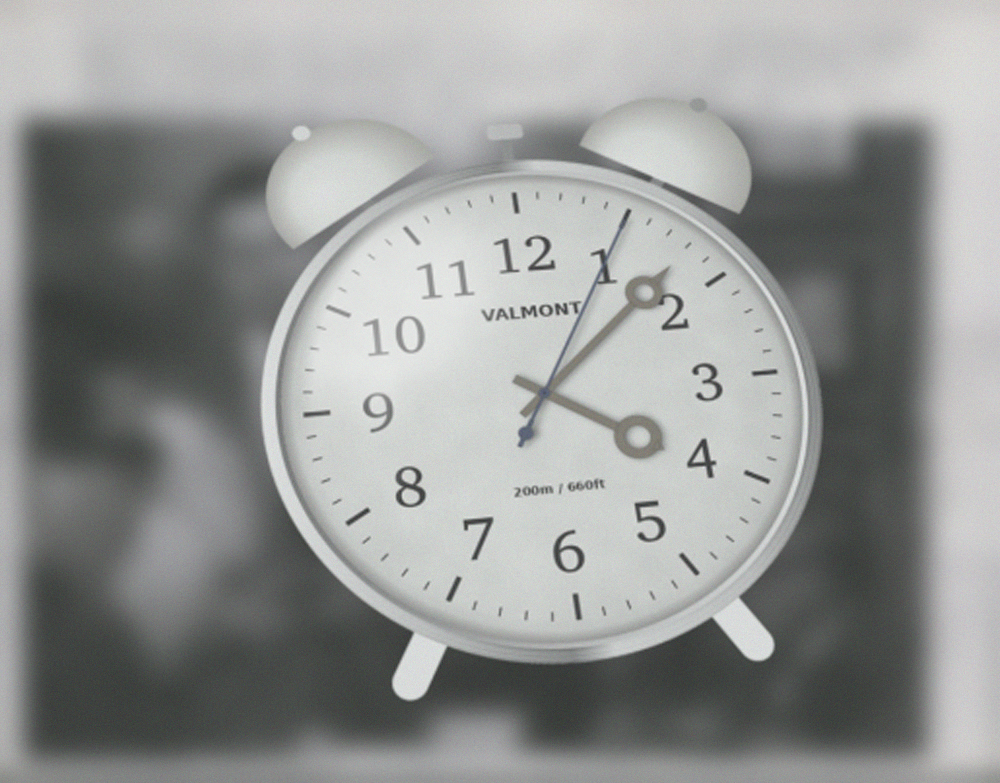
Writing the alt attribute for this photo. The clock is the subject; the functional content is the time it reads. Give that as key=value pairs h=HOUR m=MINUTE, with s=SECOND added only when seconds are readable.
h=4 m=8 s=5
